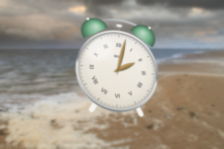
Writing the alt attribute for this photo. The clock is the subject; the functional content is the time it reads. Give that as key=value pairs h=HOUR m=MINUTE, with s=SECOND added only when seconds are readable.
h=2 m=2
